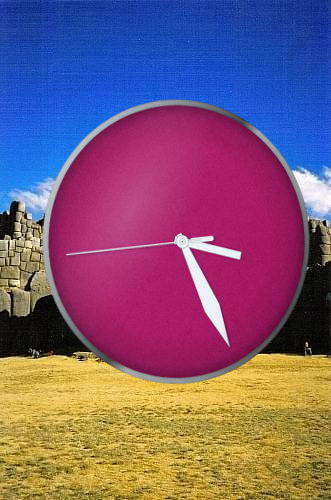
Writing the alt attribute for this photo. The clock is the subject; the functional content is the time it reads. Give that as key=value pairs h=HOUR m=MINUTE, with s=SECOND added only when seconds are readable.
h=3 m=25 s=44
